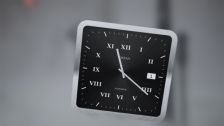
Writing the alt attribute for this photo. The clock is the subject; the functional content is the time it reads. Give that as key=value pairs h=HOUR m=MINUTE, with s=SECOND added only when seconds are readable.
h=11 m=21
